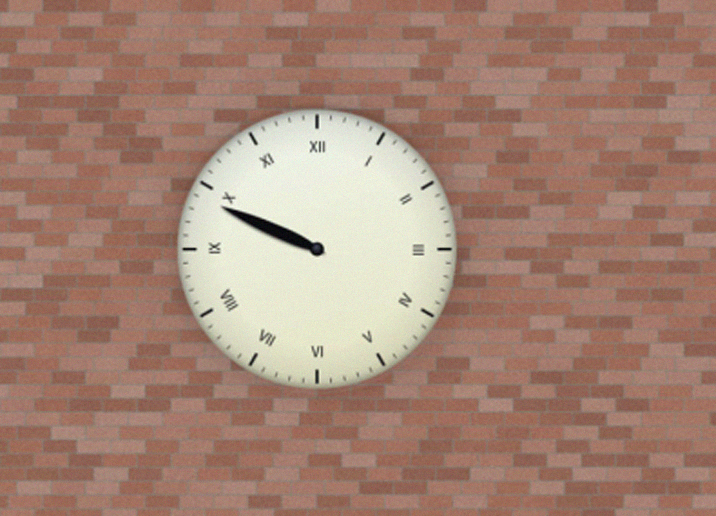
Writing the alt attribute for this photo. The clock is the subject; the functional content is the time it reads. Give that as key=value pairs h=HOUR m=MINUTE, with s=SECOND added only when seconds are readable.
h=9 m=49
